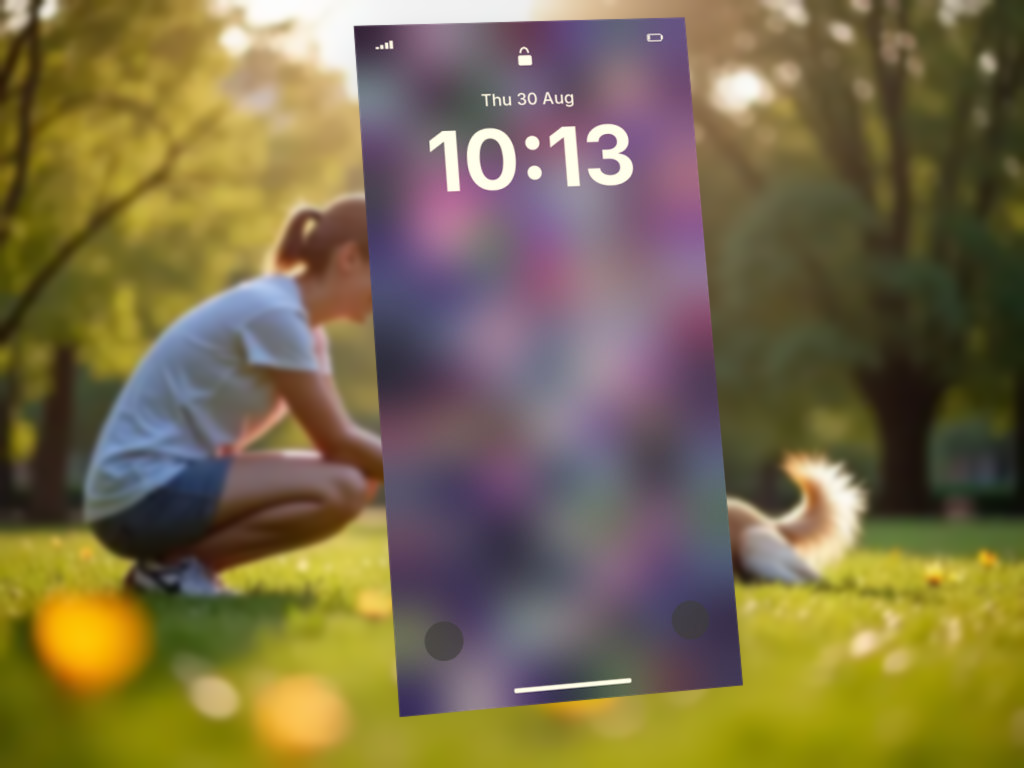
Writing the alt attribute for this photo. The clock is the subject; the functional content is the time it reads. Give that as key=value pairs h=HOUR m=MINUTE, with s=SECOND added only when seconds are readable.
h=10 m=13
